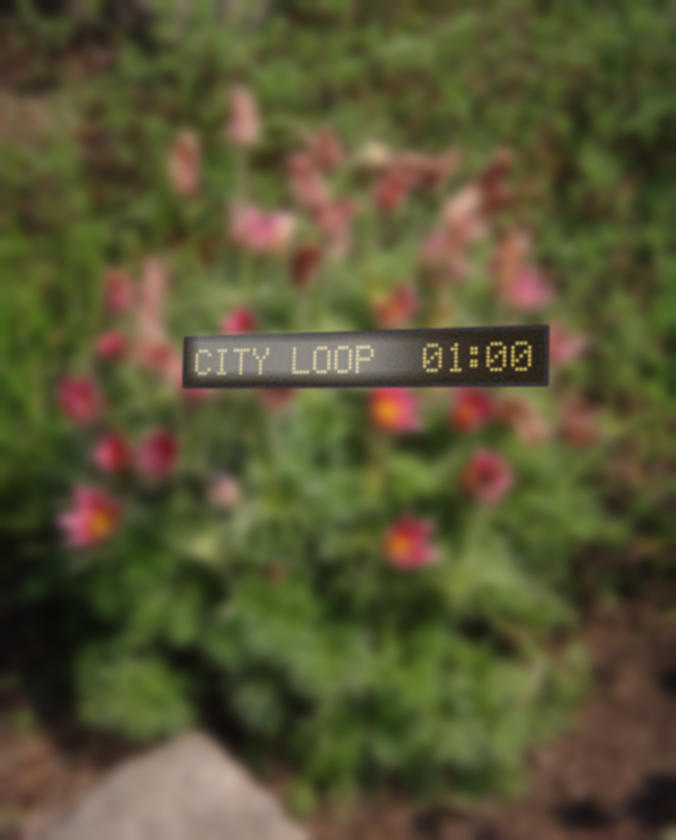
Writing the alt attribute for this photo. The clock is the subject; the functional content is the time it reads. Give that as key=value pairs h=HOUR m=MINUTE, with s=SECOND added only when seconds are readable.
h=1 m=0
